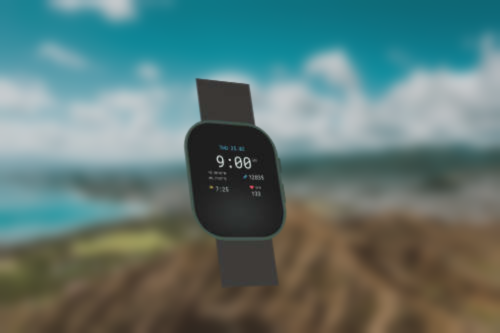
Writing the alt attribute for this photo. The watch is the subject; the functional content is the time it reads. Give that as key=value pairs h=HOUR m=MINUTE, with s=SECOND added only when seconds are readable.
h=9 m=0
